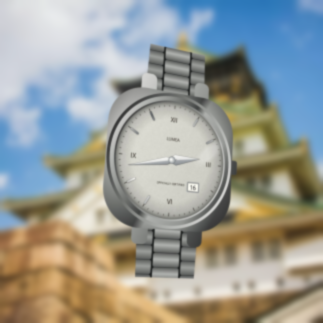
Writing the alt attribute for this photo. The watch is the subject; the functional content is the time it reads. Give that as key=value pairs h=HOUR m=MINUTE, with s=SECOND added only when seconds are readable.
h=2 m=43
